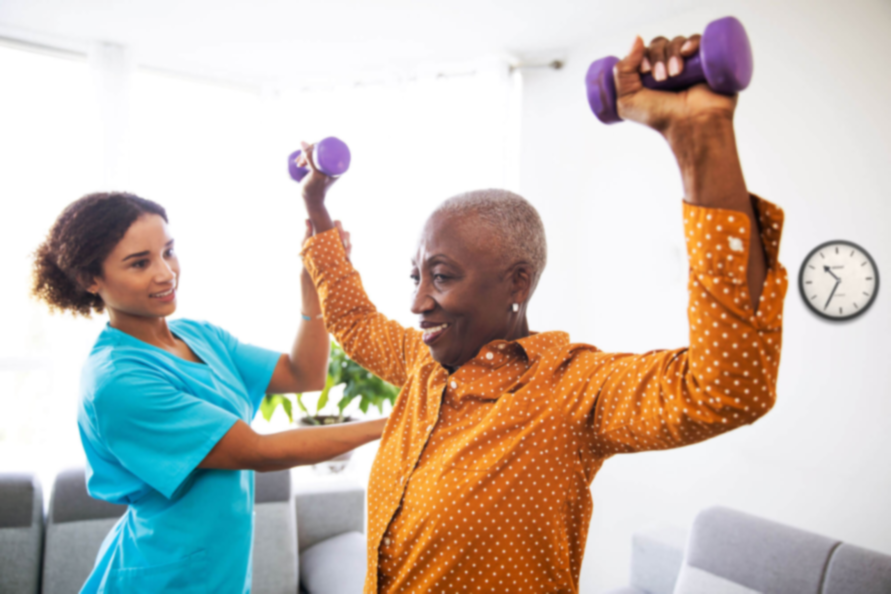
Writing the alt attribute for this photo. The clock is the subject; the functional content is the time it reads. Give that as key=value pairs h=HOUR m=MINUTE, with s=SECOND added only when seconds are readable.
h=10 m=35
